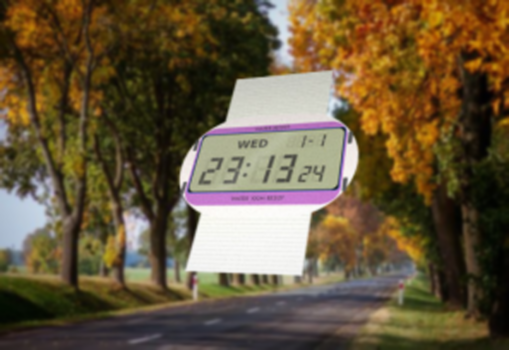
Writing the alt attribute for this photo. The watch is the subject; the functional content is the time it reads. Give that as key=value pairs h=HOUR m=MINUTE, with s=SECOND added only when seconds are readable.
h=23 m=13 s=24
